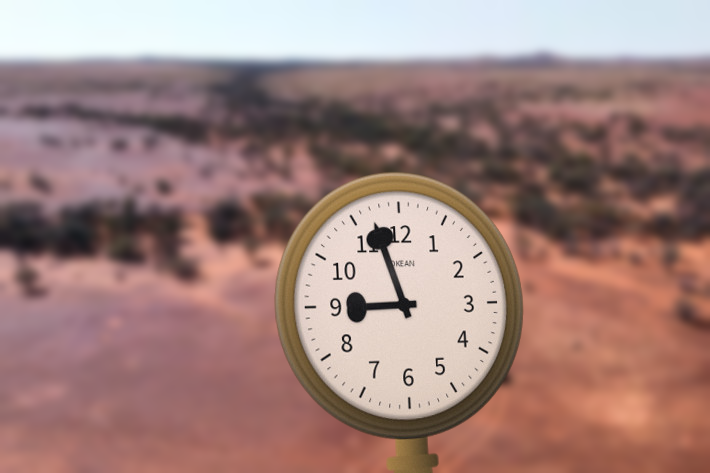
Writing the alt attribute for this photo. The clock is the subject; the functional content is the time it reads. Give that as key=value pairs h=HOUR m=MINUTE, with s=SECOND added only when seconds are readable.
h=8 m=57
